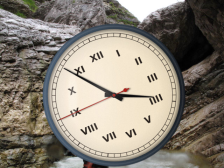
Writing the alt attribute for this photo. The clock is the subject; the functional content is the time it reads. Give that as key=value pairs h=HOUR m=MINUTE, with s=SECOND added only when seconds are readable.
h=3 m=53 s=45
